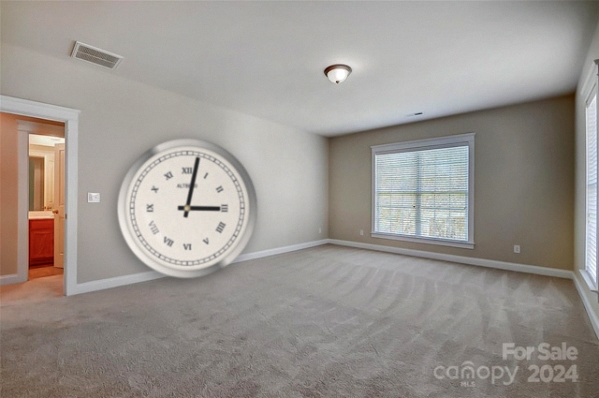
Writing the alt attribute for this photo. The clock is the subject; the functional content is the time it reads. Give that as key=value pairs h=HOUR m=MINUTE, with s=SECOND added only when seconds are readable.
h=3 m=2
